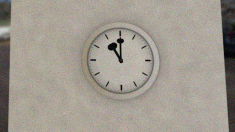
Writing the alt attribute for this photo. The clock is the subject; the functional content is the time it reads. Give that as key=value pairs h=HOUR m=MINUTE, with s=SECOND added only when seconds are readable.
h=11 m=0
